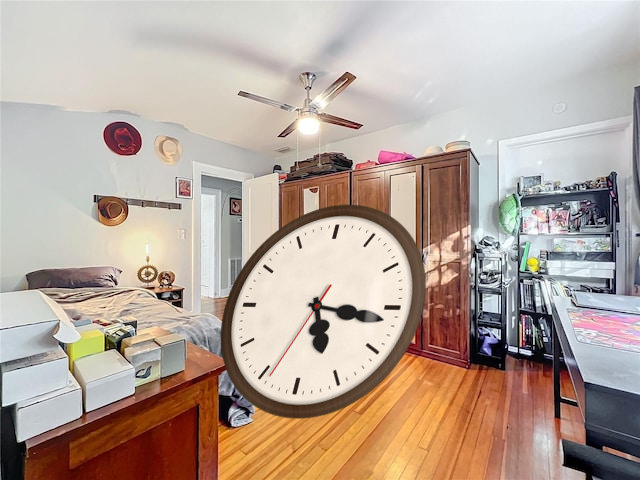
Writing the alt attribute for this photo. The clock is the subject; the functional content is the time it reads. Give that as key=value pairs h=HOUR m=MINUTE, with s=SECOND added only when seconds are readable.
h=5 m=16 s=34
